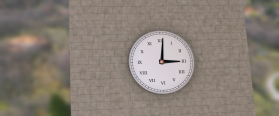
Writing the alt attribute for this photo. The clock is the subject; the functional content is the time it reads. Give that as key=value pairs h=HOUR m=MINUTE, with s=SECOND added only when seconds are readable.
h=3 m=1
